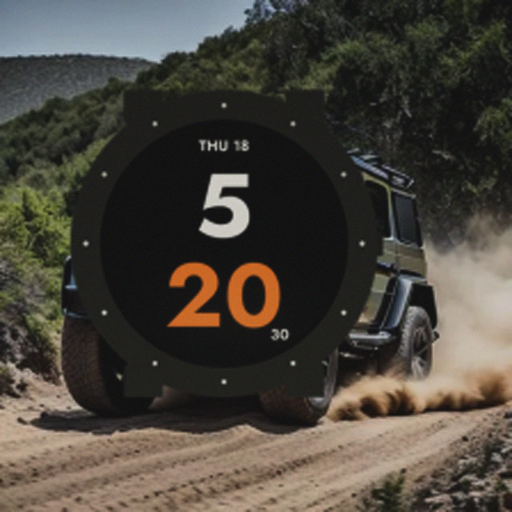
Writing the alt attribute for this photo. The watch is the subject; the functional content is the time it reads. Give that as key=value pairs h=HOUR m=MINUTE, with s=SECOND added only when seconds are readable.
h=5 m=20
